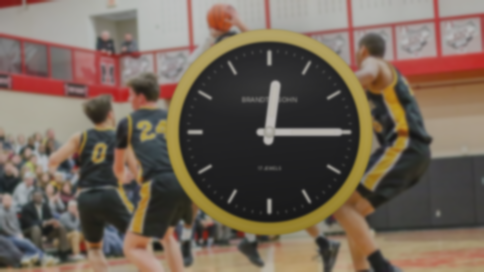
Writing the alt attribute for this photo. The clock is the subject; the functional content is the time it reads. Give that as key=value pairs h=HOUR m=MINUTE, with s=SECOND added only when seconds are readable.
h=12 m=15
